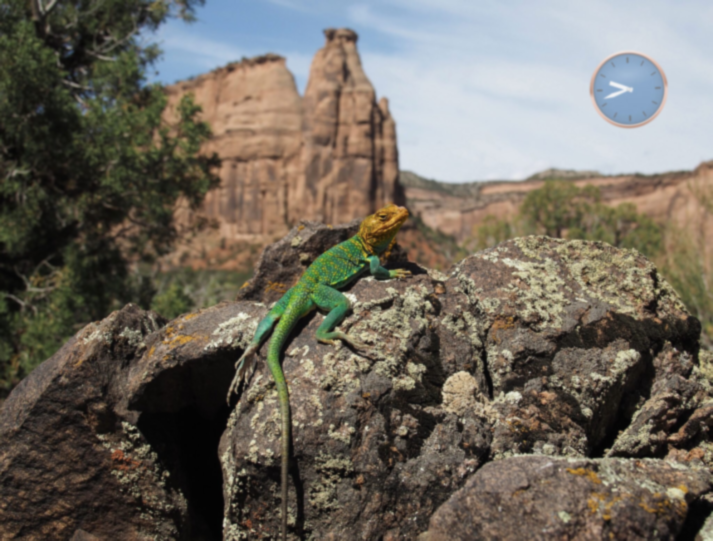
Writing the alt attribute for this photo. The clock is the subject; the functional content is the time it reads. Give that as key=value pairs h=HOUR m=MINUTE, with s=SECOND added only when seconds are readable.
h=9 m=42
